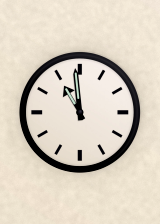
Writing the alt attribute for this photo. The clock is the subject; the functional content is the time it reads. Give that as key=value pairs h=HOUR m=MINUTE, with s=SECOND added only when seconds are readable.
h=10 m=59
